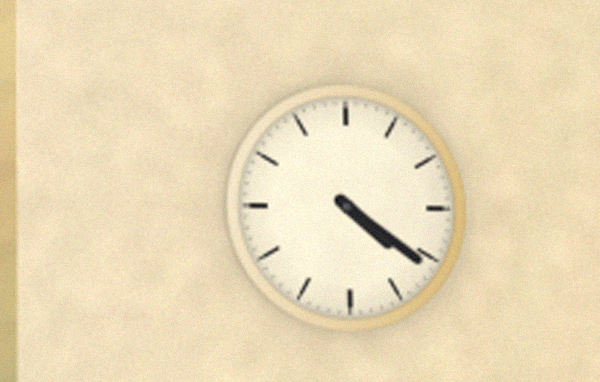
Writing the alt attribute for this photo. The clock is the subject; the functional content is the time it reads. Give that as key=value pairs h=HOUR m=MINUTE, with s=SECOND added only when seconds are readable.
h=4 m=21
